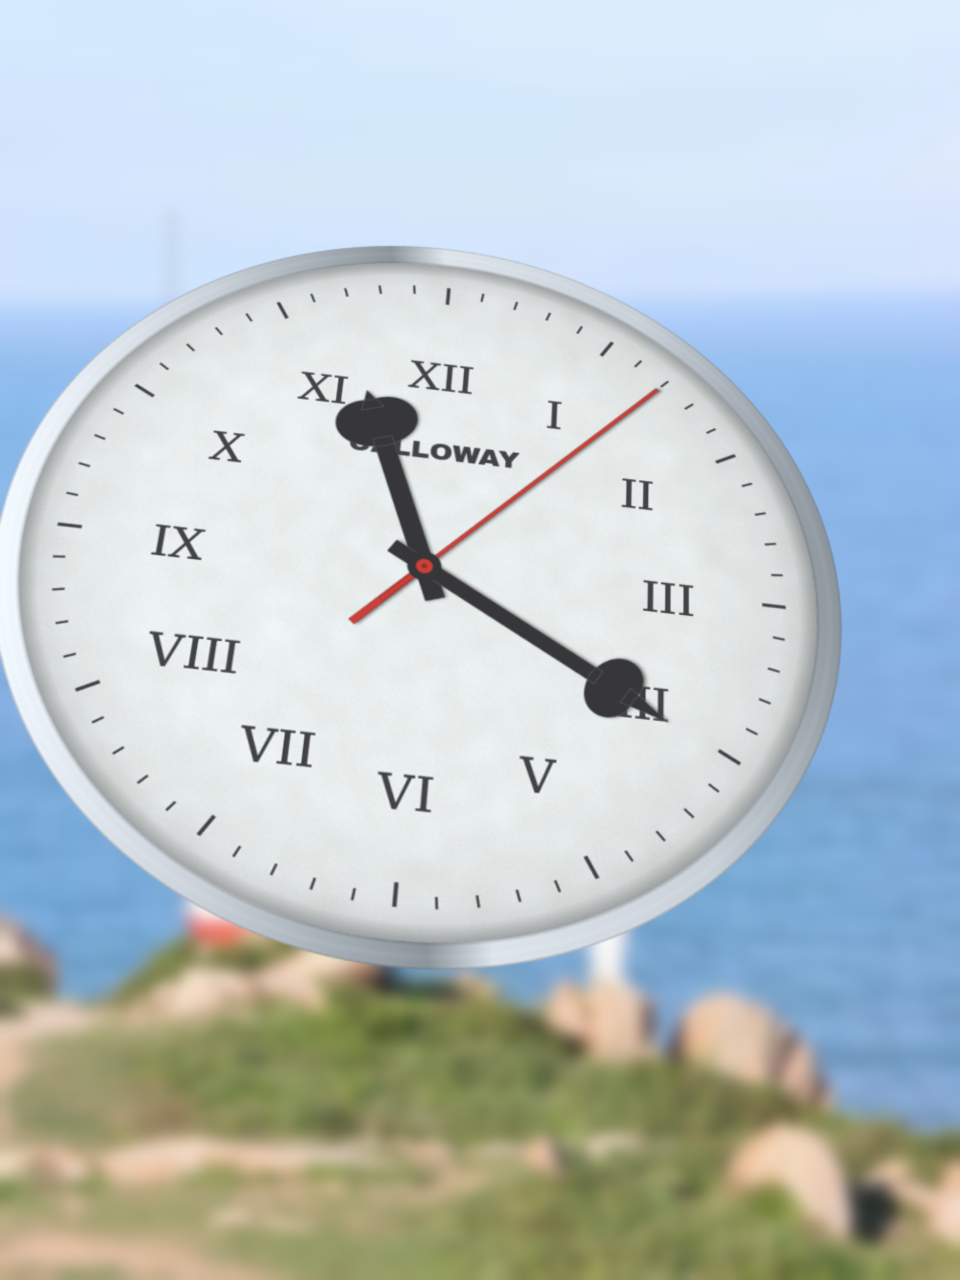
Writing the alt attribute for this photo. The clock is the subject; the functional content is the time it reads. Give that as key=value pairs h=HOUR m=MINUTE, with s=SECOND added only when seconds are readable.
h=11 m=20 s=7
